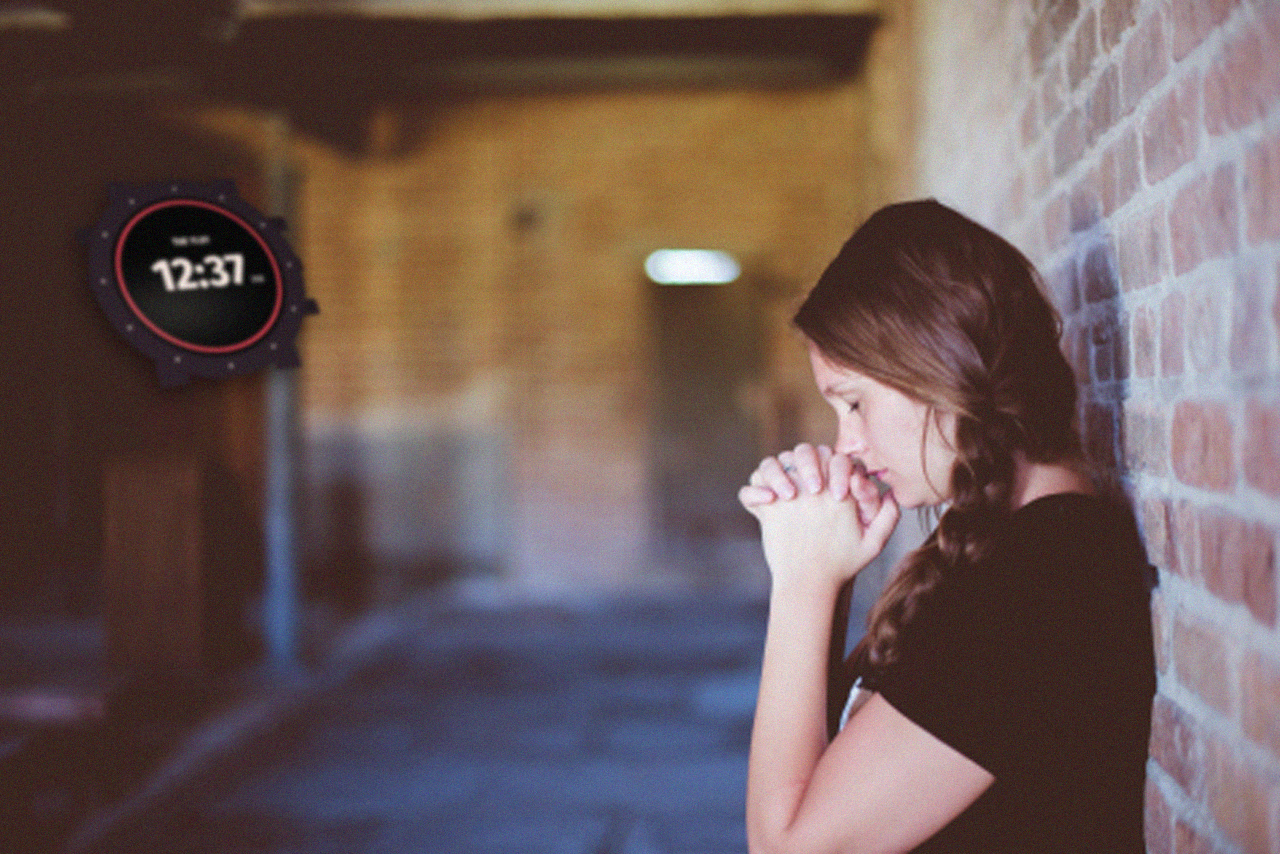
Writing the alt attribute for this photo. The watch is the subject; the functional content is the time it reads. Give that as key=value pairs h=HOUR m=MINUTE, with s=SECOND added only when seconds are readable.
h=12 m=37
